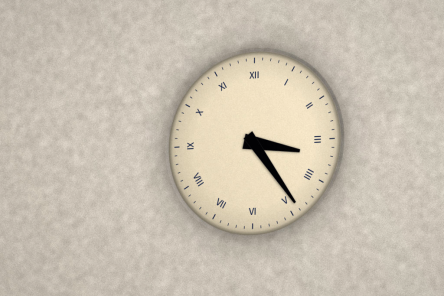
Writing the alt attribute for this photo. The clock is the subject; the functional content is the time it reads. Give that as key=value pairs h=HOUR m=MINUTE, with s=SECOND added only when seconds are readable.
h=3 m=24
